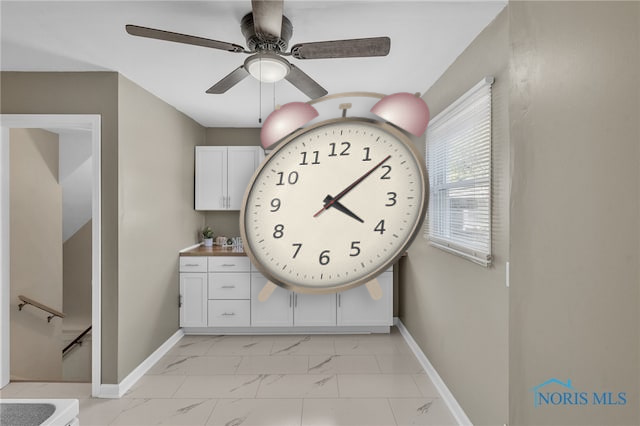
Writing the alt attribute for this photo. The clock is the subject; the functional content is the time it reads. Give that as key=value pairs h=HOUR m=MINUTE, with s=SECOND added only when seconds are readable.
h=4 m=8 s=8
